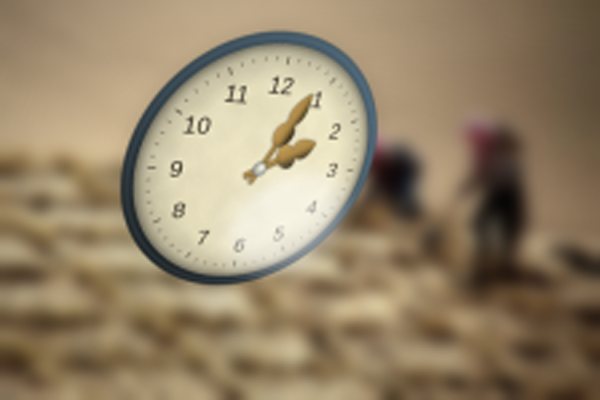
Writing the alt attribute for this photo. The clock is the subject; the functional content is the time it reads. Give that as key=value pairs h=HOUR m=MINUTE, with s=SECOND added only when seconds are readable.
h=2 m=4
